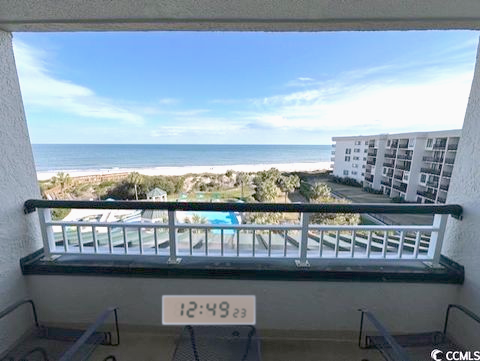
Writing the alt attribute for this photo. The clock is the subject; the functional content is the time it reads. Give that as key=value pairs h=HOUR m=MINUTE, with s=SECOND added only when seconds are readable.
h=12 m=49
